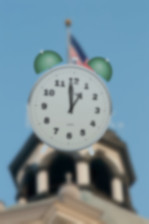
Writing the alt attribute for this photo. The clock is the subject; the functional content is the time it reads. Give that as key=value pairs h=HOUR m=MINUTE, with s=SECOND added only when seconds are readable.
h=12 m=59
